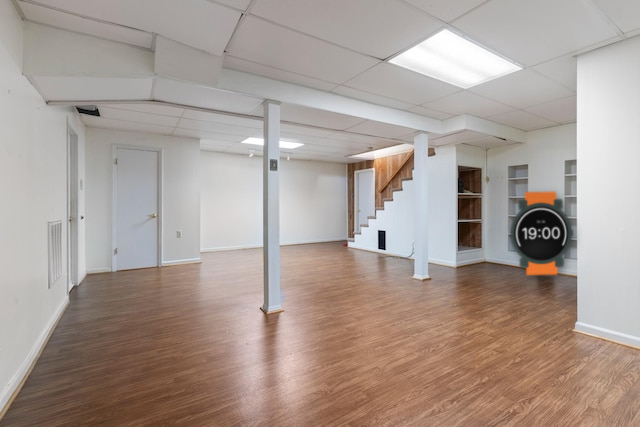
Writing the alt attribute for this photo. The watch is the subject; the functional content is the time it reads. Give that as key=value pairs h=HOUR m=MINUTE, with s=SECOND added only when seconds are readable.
h=19 m=0
